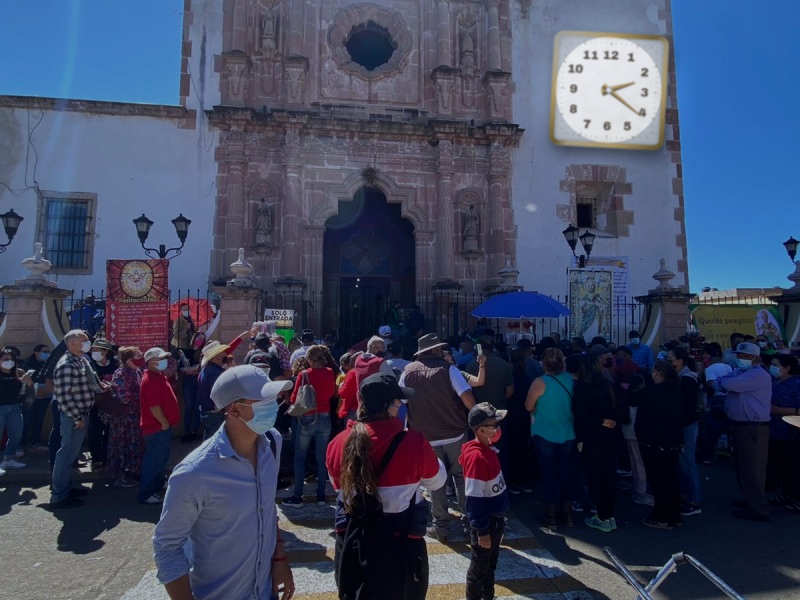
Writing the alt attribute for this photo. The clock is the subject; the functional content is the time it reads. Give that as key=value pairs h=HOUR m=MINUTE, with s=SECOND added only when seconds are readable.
h=2 m=21
